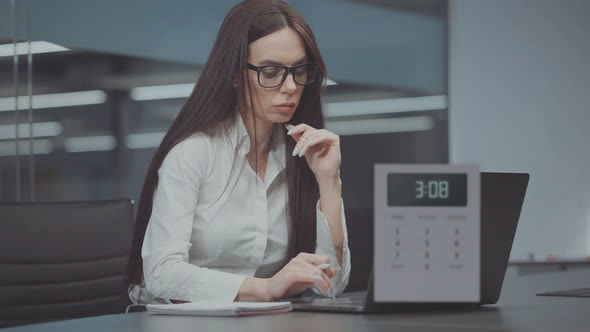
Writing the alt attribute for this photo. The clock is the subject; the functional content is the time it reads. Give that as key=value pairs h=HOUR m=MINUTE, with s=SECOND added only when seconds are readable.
h=3 m=8
